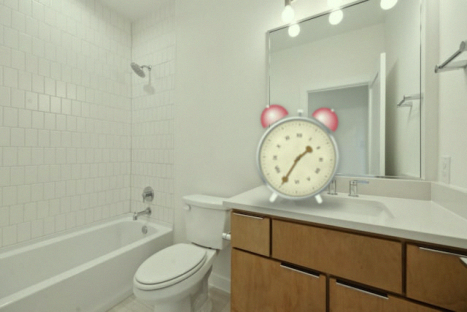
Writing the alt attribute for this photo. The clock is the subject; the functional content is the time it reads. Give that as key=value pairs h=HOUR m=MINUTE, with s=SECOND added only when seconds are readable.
h=1 m=35
